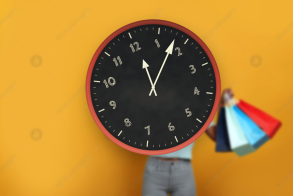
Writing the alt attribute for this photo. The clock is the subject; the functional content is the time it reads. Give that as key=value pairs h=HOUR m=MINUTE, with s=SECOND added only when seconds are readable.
h=12 m=8
